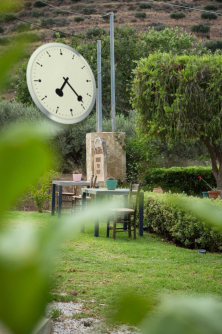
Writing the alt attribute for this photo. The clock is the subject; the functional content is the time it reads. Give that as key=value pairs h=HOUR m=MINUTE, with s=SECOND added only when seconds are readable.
h=7 m=24
